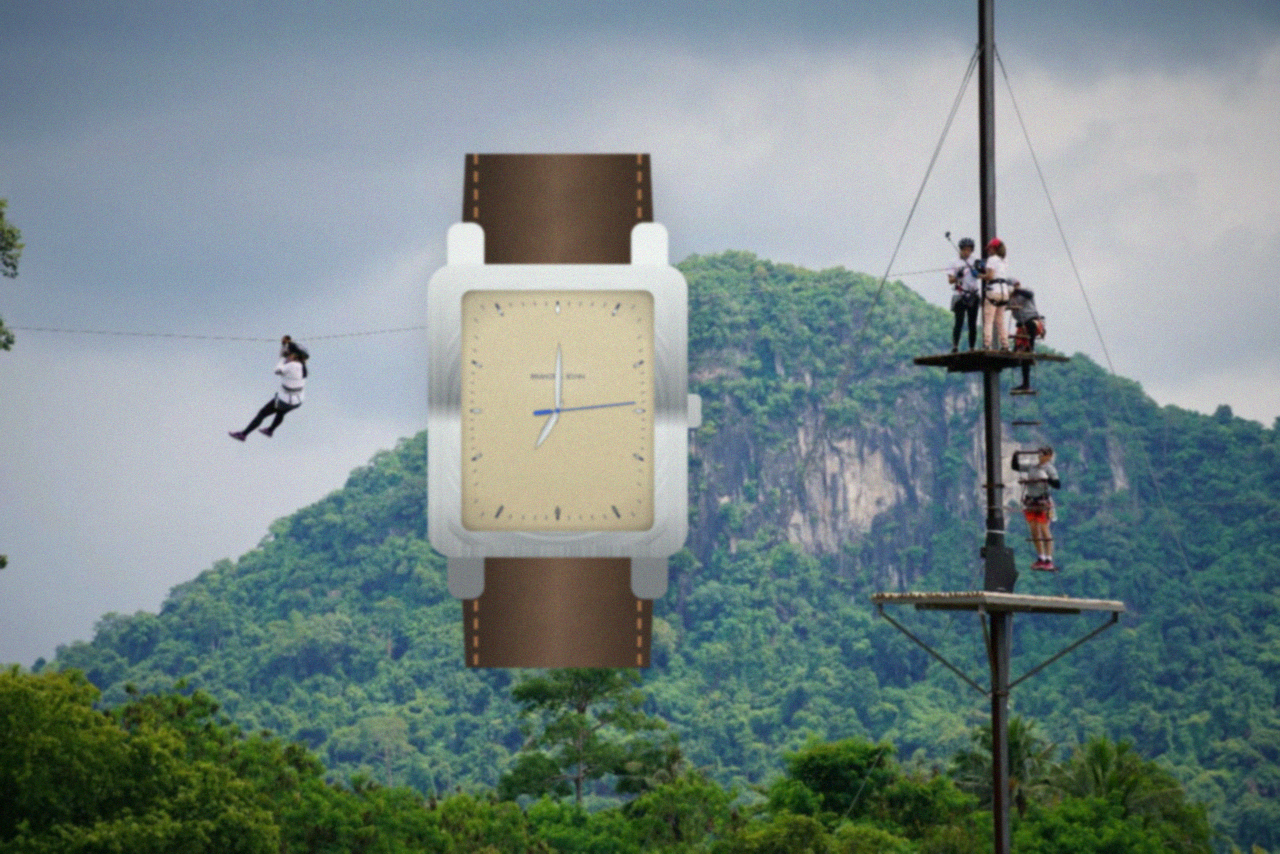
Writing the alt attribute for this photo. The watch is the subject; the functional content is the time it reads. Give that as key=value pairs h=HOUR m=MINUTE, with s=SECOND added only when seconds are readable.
h=7 m=0 s=14
